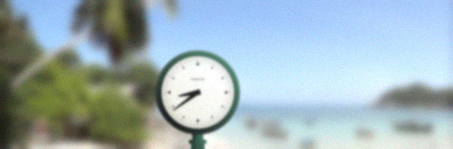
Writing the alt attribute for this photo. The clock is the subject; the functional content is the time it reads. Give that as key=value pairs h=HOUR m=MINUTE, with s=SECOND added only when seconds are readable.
h=8 m=39
